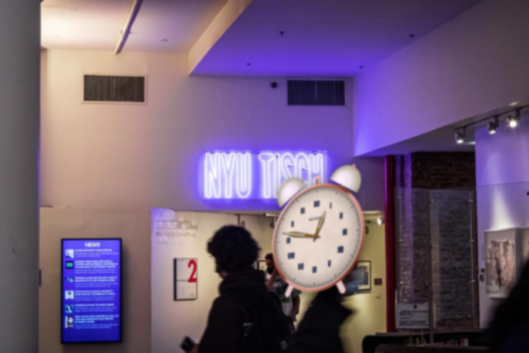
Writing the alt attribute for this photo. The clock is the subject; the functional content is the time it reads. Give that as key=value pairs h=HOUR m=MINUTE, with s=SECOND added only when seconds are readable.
h=12 m=47
